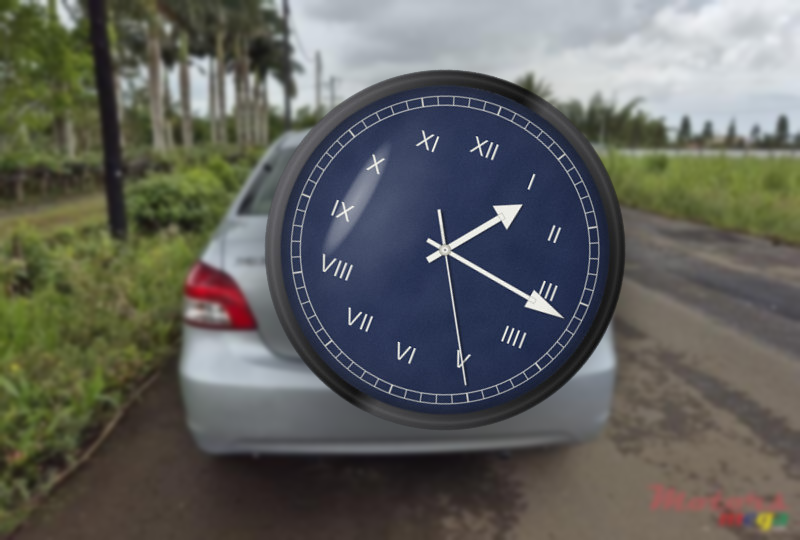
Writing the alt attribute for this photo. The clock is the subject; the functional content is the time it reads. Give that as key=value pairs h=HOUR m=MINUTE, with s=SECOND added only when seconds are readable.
h=1 m=16 s=25
